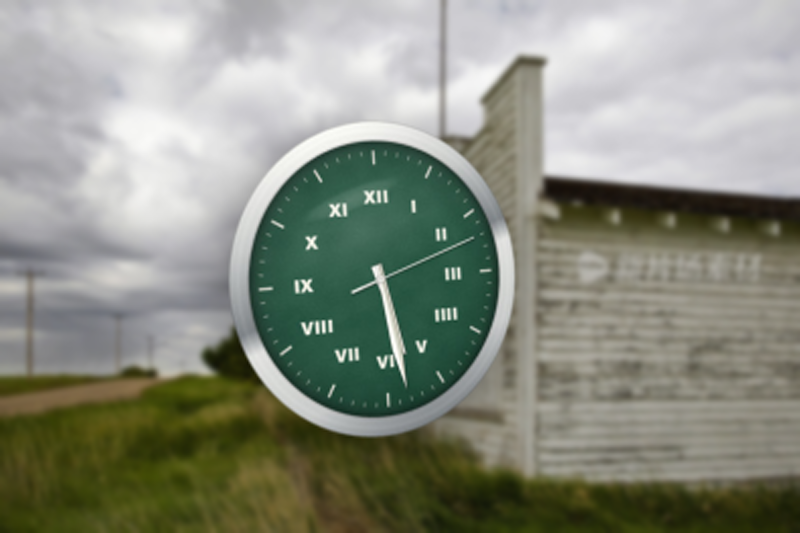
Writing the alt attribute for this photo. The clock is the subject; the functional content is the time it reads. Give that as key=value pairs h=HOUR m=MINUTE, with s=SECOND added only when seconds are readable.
h=5 m=28 s=12
